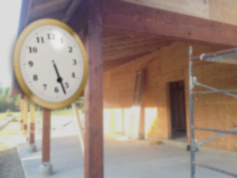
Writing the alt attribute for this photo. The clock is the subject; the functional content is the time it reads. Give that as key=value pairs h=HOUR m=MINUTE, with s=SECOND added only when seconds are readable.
h=5 m=27
